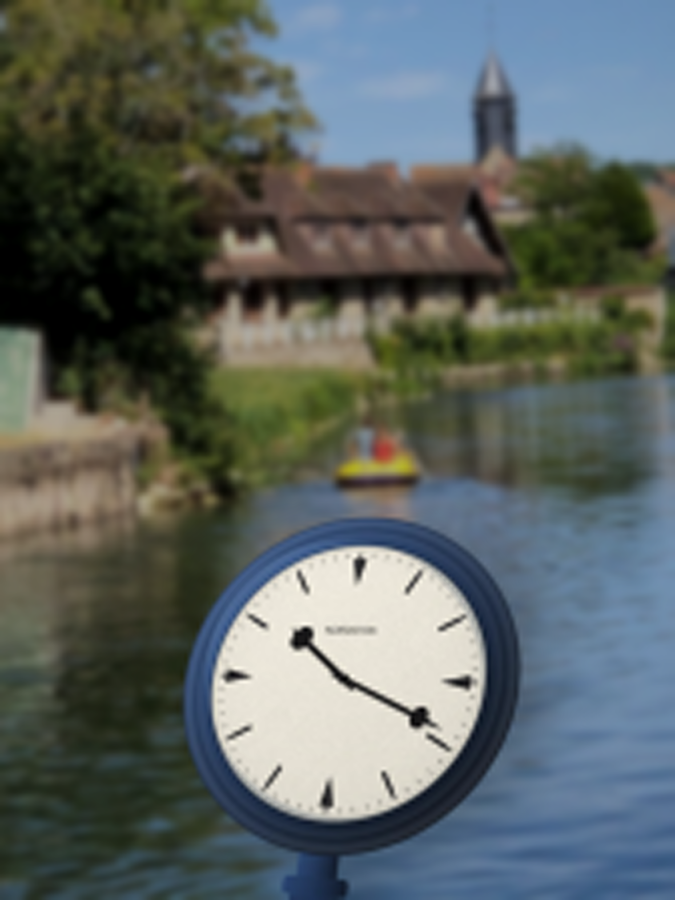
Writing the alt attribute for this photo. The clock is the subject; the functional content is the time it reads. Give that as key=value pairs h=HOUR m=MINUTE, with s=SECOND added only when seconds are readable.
h=10 m=19
